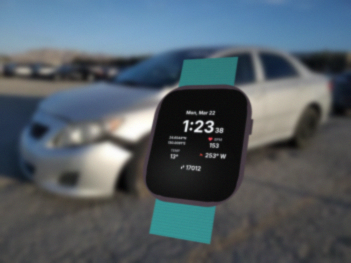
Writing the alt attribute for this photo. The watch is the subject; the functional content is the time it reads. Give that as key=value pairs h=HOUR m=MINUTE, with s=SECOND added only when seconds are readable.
h=1 m=23
